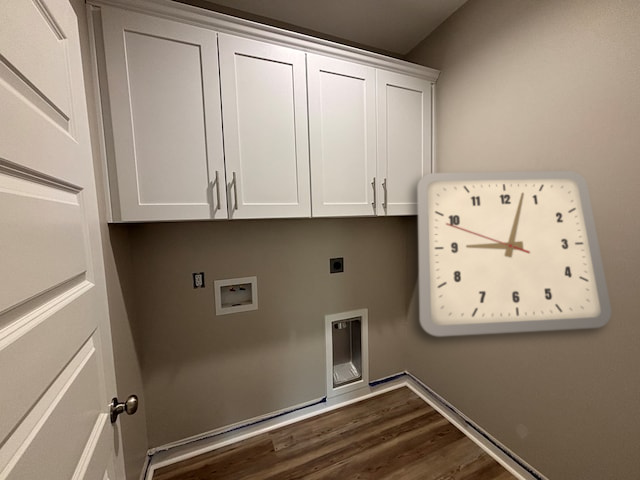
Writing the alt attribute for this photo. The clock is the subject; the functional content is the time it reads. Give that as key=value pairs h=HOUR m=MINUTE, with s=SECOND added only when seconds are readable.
h=9 m=2 s=49
